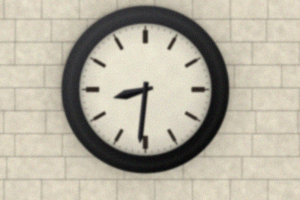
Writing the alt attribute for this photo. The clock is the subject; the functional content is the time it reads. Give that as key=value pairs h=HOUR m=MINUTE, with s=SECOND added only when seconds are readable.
h=8 m=31
